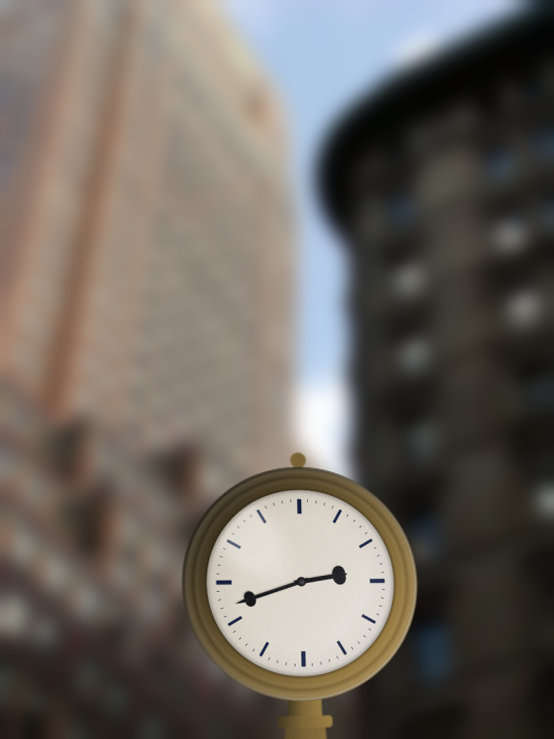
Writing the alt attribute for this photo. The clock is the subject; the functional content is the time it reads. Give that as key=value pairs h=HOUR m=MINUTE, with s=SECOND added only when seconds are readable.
h=2 m=42
